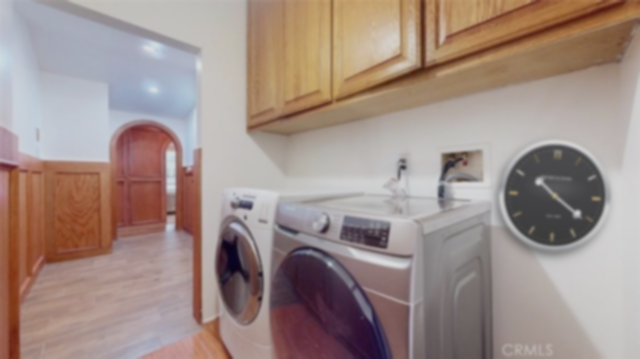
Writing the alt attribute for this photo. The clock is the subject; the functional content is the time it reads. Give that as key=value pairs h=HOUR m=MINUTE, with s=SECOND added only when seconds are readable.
h=10 m=21
